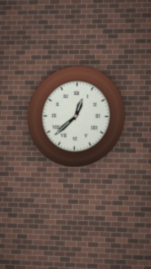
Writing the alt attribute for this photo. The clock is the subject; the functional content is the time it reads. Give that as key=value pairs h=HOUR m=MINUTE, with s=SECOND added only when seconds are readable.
h=12 m=38
